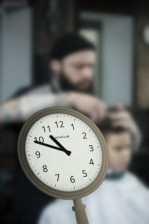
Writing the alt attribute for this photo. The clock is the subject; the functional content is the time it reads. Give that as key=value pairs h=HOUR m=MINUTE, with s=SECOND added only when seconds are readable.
h=10 m=49
